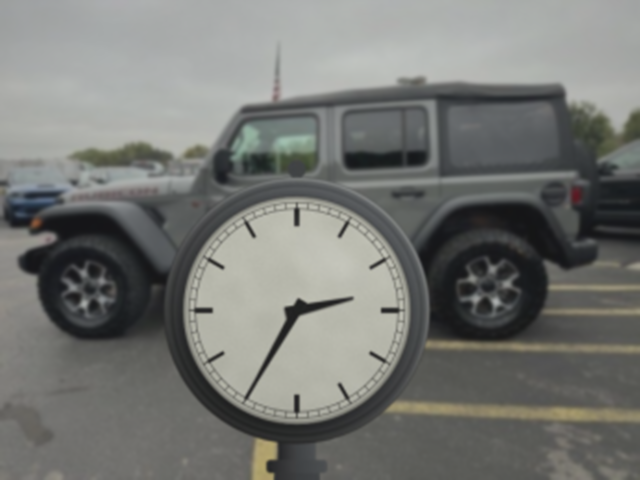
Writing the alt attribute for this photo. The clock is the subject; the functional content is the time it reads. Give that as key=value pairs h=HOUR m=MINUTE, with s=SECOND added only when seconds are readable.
h=2 m=35
